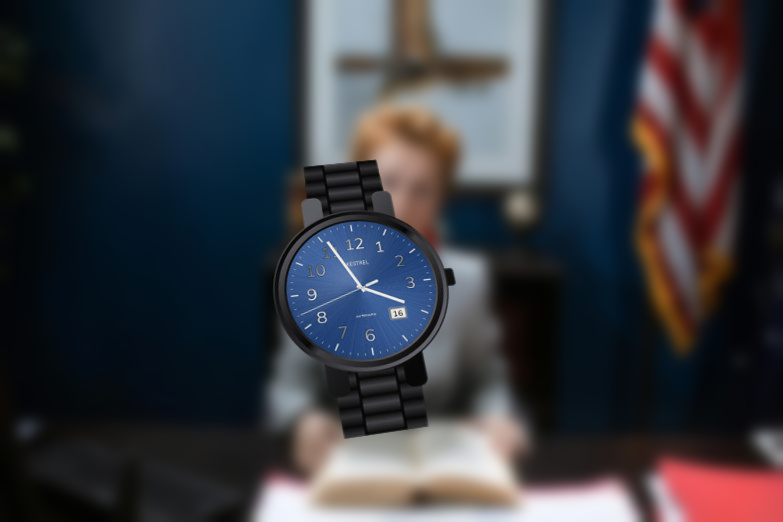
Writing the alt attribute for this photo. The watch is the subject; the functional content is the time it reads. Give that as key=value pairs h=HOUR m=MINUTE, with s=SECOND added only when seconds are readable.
h=3 m=55 s=42
